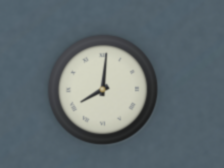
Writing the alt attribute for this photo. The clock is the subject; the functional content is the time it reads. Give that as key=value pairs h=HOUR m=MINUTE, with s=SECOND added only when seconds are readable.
h=8 m=1
